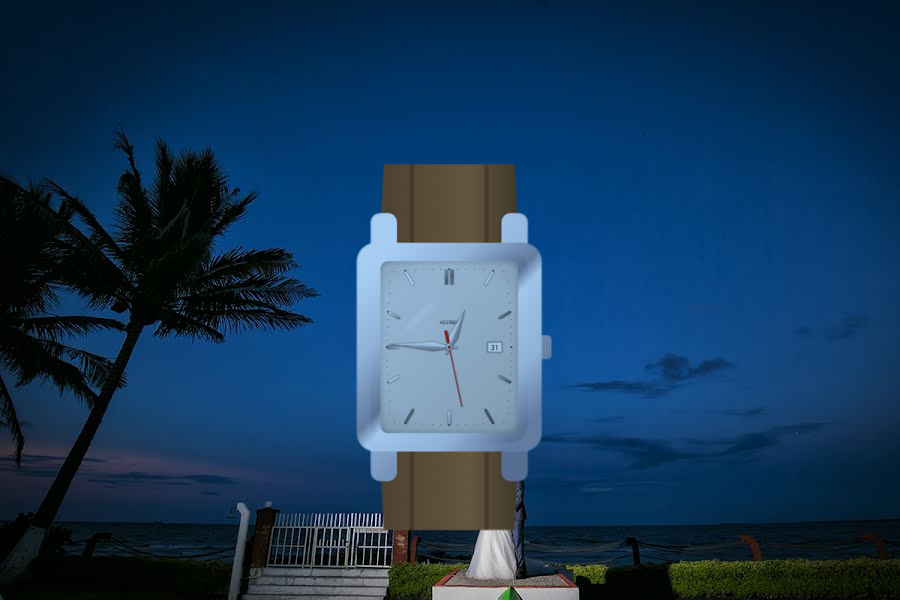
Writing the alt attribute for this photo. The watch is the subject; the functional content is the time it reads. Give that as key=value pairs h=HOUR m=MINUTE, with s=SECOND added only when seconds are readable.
h=12 m=45 s=28
